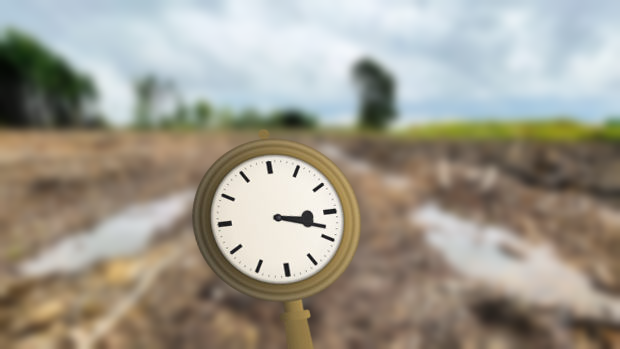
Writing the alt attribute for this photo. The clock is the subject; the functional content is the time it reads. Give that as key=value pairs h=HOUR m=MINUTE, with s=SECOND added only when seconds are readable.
h=3 m=18
